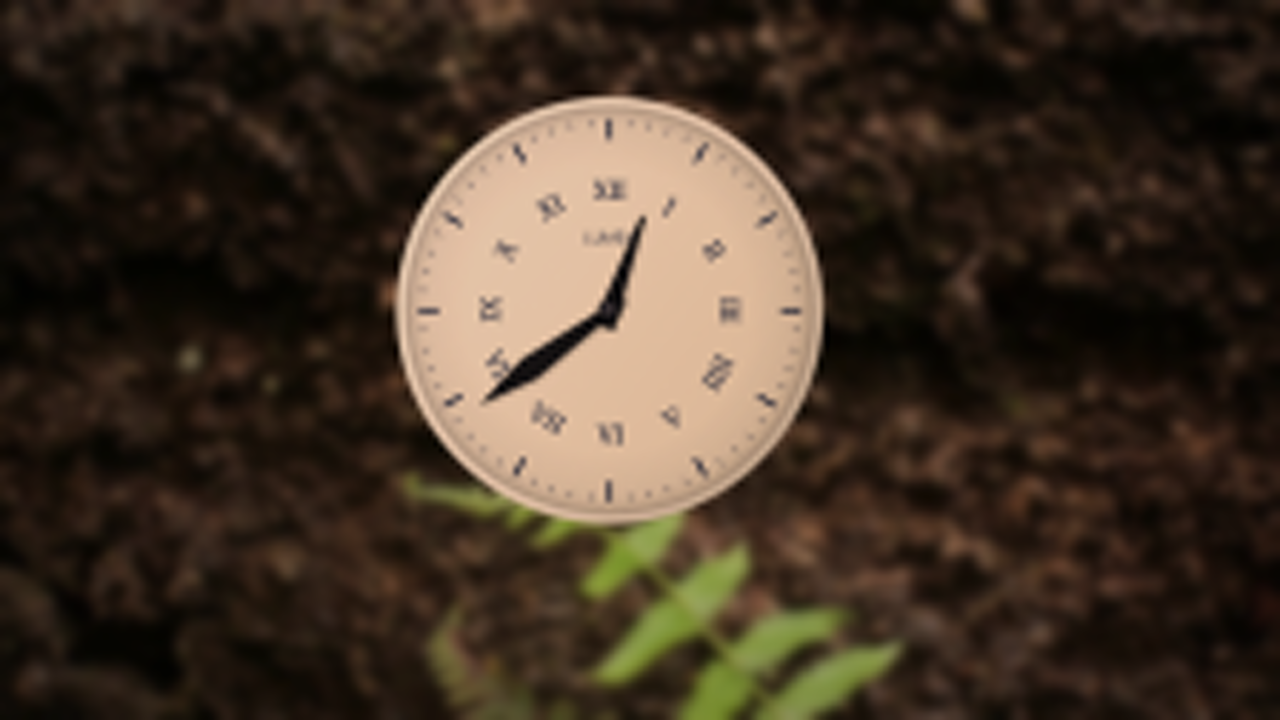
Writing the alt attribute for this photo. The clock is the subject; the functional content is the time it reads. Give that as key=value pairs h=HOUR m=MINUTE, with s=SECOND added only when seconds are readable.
h=12 m=39
